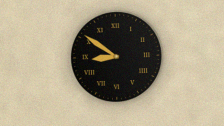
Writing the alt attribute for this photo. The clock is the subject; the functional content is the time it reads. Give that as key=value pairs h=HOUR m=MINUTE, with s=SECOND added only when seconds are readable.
h=8 m=51
